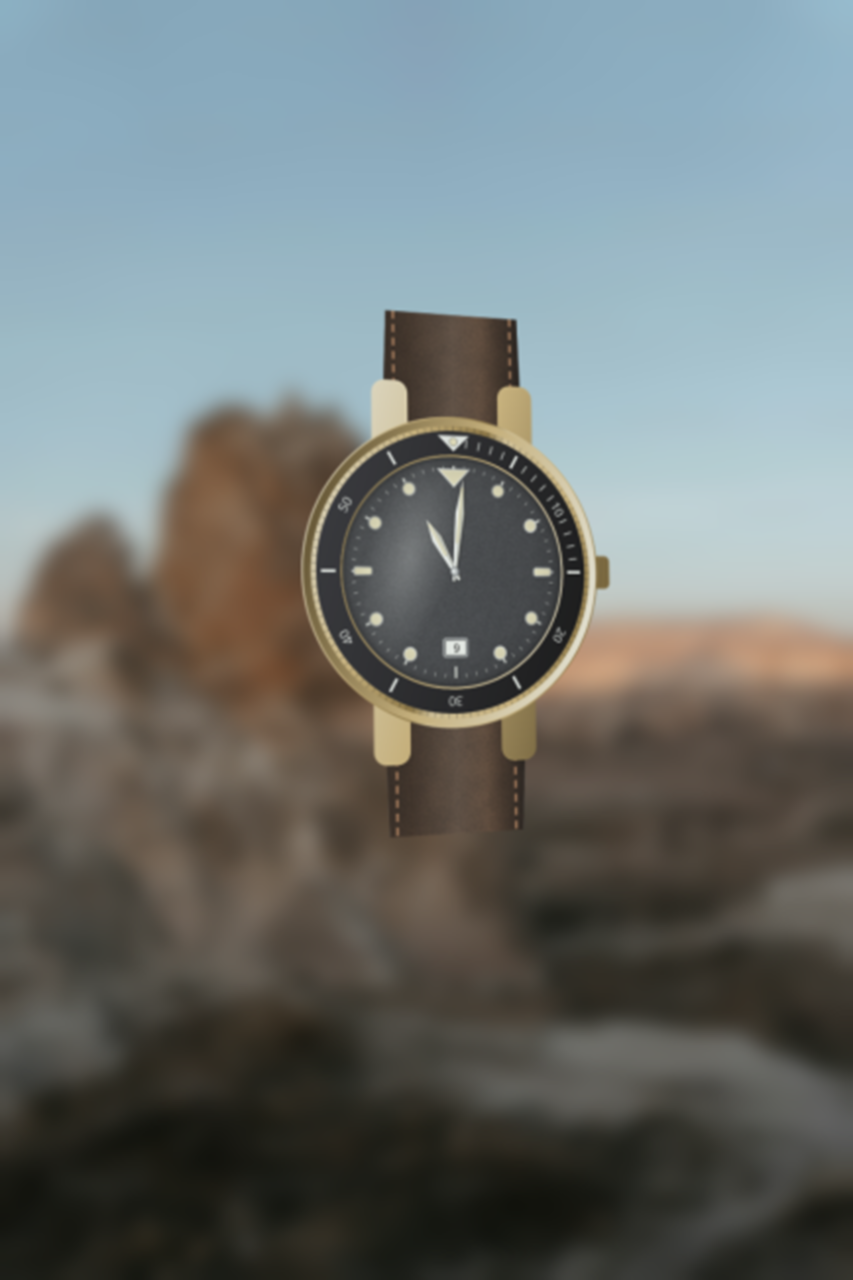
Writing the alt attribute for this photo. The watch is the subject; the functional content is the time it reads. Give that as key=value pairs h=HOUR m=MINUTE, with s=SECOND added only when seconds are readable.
h=11 m=1
